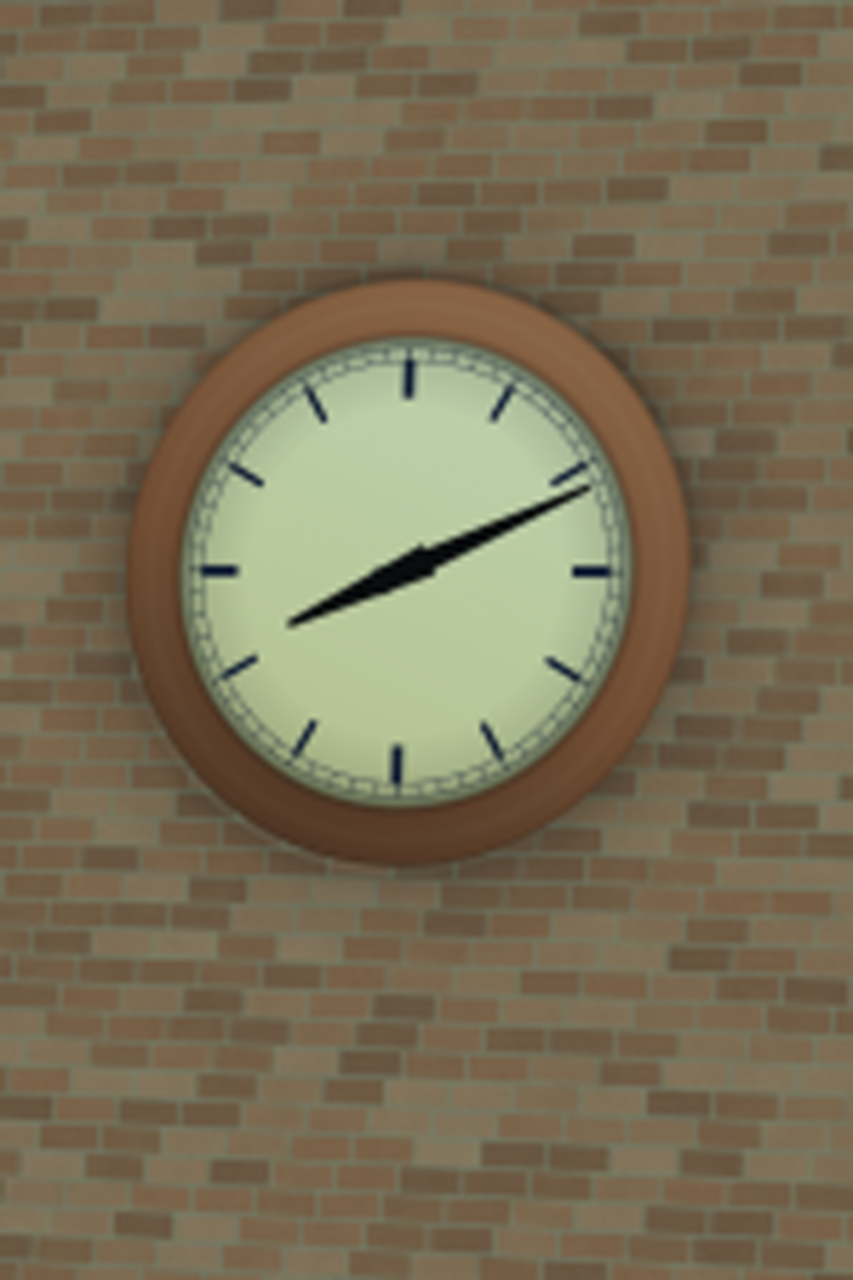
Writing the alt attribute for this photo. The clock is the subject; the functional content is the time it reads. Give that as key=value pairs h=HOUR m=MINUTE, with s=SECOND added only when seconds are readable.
h=8 m=11
